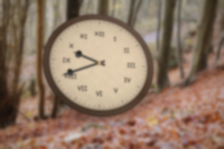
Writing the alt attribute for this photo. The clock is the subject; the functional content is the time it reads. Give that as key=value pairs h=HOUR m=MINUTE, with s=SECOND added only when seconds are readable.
h=9 m=41
